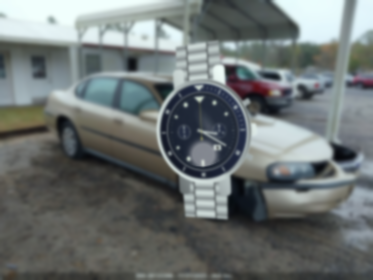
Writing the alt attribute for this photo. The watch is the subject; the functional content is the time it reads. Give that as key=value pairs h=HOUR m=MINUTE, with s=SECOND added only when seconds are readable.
h=3 m=20
